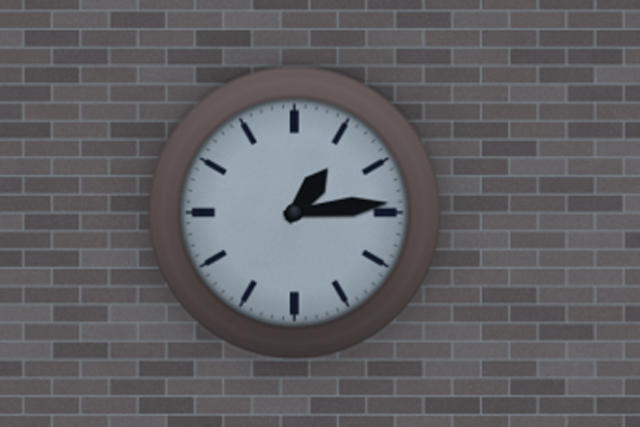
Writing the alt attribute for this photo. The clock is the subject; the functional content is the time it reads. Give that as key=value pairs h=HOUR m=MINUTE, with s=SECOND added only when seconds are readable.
h=1 m=14
